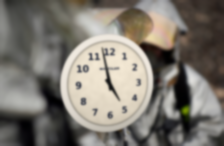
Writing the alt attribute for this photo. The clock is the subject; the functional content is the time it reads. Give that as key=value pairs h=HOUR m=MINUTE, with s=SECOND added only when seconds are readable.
h=4 m=58
